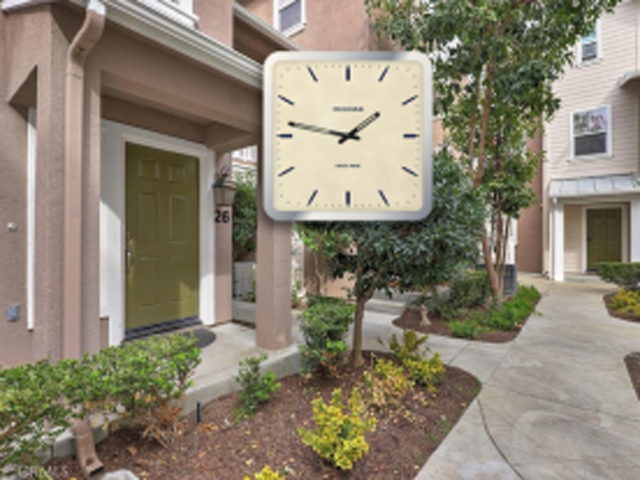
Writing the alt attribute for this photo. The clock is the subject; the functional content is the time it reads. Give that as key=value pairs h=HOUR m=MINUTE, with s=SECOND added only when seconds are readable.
h=1 m=47
